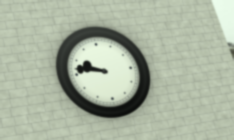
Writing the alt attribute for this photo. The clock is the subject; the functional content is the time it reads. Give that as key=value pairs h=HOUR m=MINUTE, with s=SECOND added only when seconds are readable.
h=9 m=47
